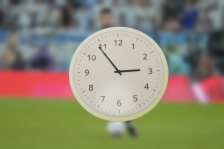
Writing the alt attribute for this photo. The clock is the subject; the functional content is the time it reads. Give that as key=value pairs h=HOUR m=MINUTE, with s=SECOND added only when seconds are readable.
h=2 m=54
